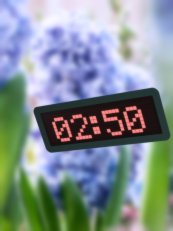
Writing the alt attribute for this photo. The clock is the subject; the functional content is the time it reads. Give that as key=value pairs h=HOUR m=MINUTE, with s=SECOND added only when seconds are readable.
h=2 m=50
